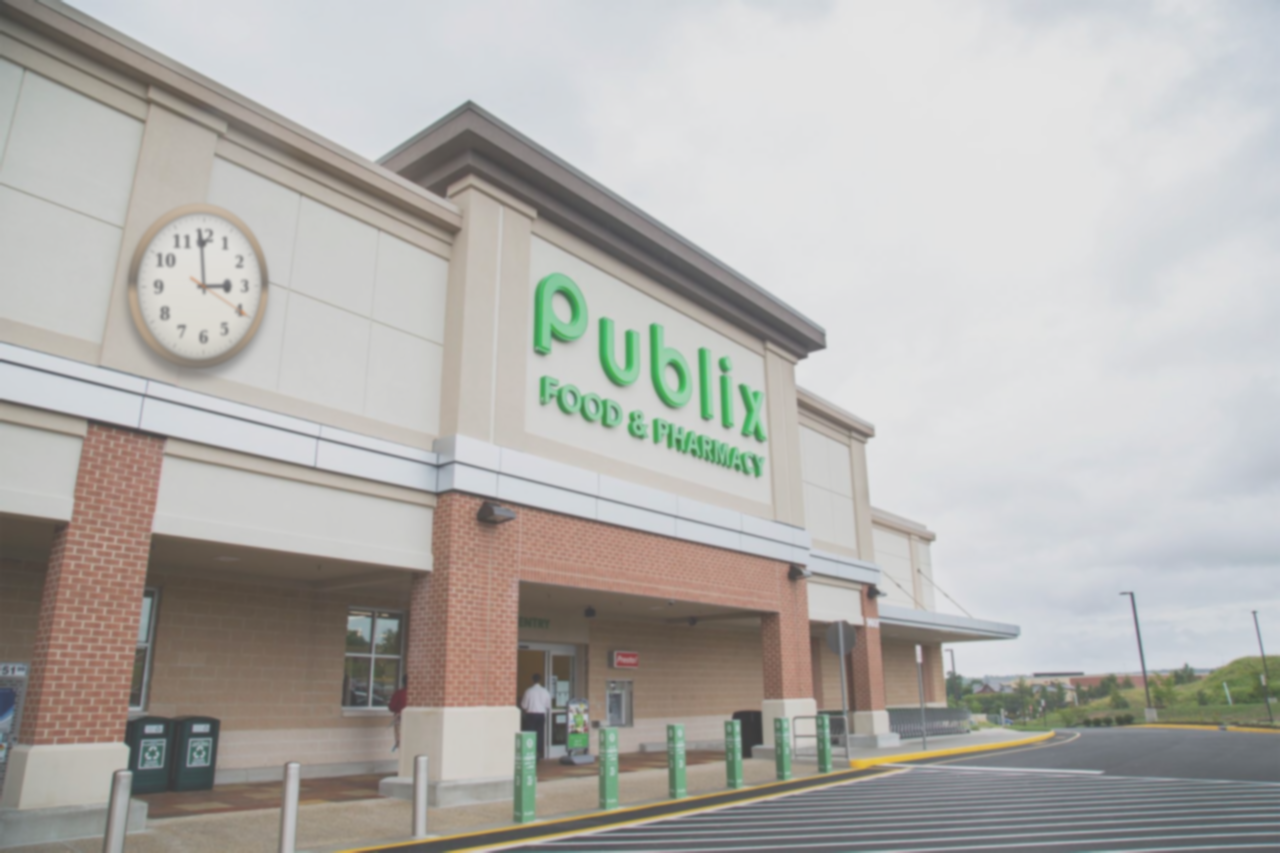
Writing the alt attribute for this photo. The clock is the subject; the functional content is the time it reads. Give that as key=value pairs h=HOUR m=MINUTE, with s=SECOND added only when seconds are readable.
h=2 m=59 s=20
